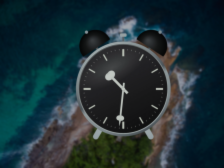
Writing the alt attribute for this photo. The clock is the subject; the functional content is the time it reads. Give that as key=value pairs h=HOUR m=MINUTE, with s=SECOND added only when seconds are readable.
h=10 m=31
